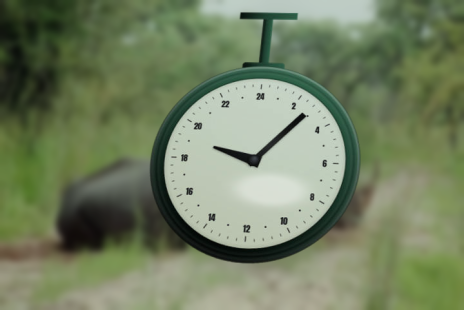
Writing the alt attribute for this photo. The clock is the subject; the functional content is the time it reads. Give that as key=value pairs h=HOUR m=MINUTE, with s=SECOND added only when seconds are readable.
h=19 m=7
